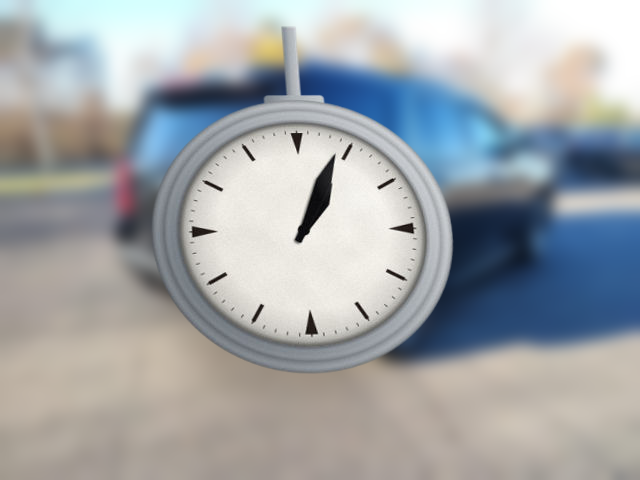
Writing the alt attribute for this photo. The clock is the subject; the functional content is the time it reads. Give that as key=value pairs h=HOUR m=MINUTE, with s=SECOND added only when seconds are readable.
h=1 m=4
